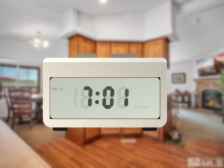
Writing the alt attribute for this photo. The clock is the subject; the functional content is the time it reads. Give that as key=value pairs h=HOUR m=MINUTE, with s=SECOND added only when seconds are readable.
h=7 m=1
